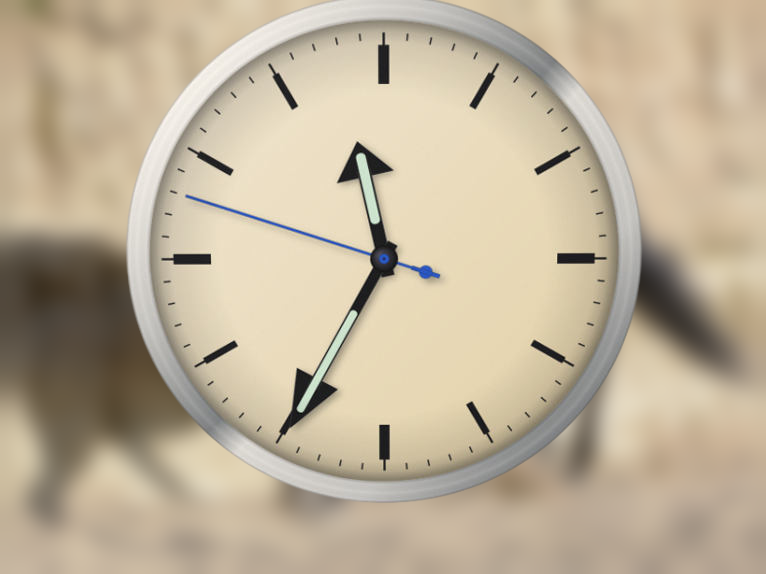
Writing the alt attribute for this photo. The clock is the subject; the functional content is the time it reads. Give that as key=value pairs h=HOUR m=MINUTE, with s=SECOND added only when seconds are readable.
h=11 m=34 s=48
